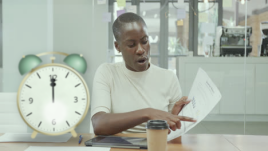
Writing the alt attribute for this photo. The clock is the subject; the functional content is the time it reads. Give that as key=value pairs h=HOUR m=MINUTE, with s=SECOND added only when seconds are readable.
h=12 m=0
